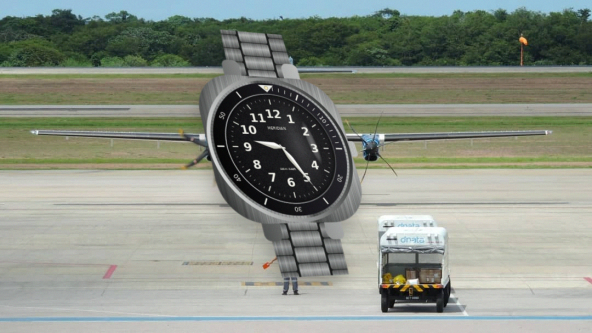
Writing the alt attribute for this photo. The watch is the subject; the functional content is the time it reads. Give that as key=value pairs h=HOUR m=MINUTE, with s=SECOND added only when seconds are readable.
h=9 m=25
